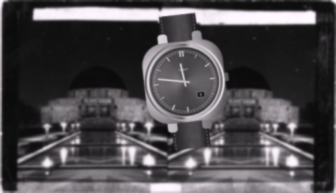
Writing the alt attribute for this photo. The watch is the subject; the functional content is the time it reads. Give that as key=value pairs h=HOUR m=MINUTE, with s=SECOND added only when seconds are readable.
h=11 m=47
